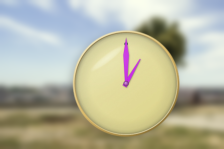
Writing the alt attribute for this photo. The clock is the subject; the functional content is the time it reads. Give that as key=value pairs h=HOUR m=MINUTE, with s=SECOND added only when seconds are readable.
h=1 m=0
